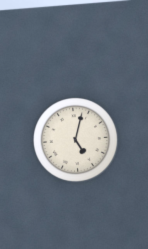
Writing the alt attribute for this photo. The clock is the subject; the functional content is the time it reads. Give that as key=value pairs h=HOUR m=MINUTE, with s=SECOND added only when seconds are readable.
h=5 m=3
